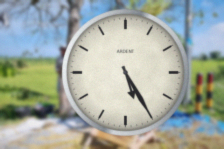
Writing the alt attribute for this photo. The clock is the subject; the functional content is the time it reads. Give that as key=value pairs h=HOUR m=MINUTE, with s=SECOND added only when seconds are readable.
h=5 m=25
